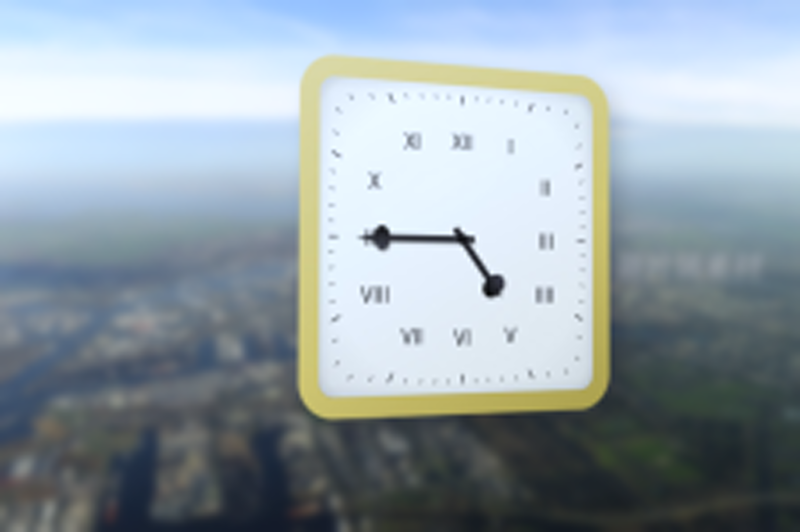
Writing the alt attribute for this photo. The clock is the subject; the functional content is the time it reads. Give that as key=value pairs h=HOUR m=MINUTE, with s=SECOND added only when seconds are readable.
h=4 m=45
